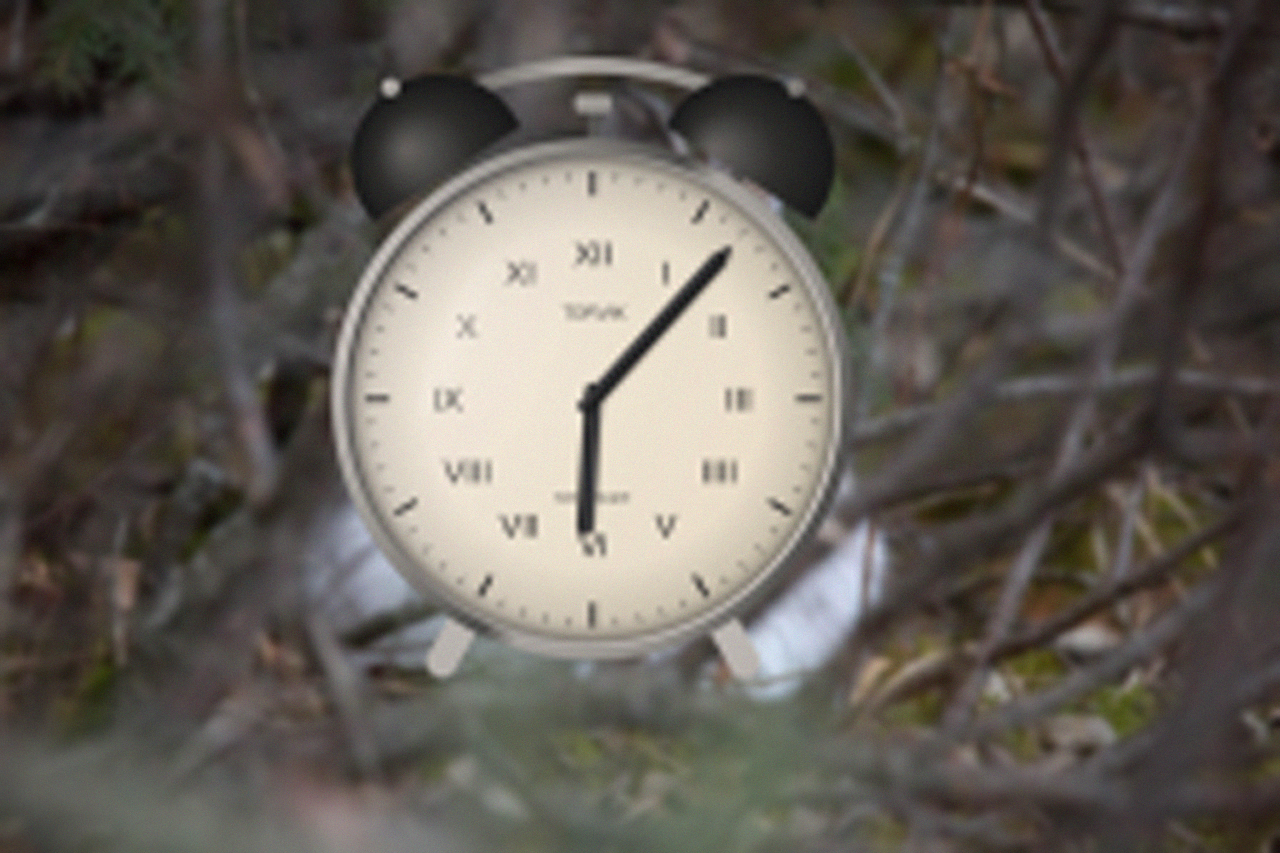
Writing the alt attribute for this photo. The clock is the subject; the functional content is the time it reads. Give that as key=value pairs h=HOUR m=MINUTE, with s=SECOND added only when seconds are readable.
h=6 m=7
